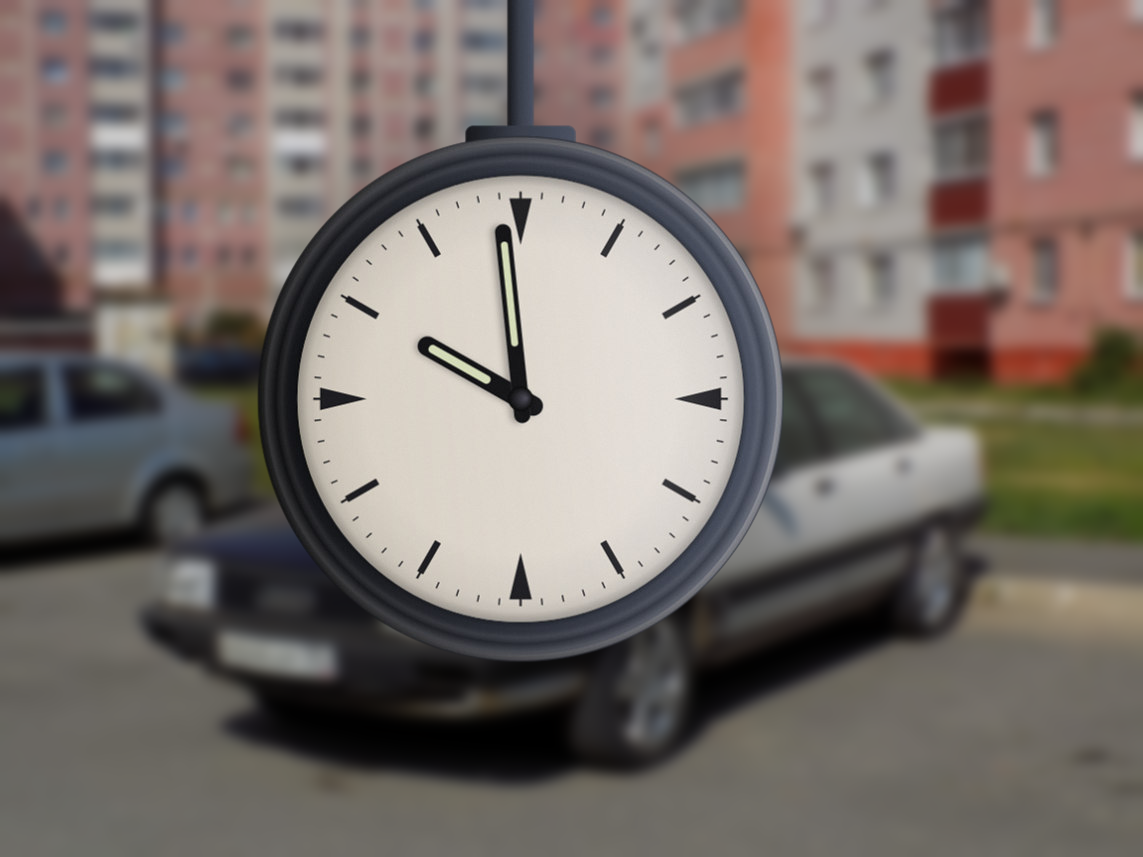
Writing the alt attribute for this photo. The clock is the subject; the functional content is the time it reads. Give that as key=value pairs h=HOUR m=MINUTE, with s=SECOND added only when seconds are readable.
h=9 m=59
